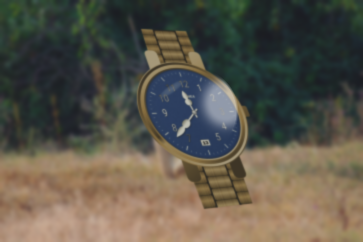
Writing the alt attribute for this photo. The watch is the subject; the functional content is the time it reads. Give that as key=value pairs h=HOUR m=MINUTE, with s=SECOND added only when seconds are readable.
h=11 m=38
